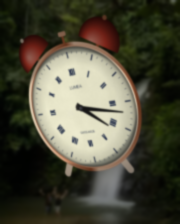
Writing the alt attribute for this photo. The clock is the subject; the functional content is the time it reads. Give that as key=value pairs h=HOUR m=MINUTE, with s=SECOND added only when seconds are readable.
h=4 m=17
